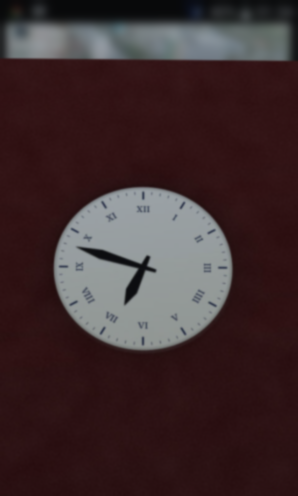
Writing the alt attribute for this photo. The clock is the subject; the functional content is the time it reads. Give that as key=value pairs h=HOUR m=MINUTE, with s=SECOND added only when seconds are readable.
h=6 m=48
